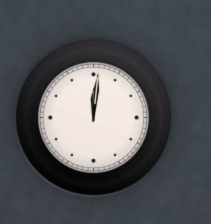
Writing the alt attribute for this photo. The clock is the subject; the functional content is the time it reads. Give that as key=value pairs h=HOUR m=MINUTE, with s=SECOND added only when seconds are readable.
h=12 m=1
